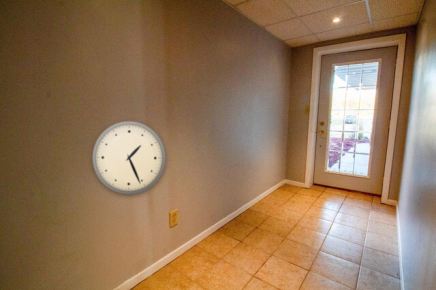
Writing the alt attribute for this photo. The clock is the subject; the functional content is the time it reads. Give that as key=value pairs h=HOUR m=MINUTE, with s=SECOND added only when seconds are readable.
h=1 m=26
